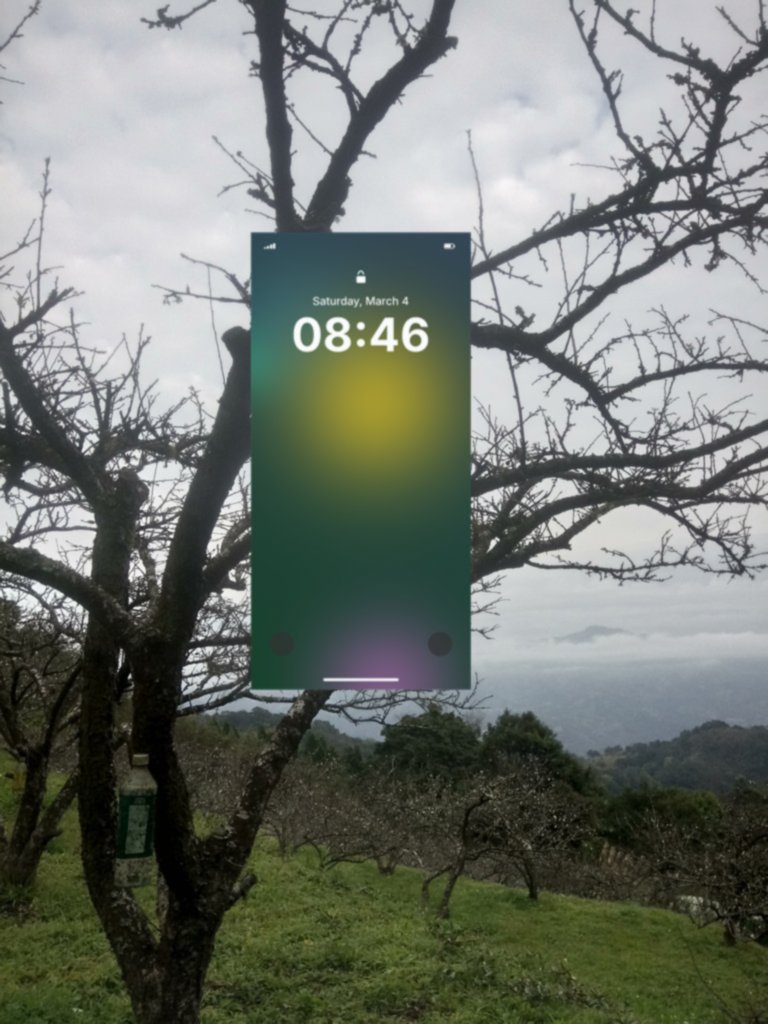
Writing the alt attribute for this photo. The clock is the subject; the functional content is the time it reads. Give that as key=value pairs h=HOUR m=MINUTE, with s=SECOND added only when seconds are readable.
h=8 m=46
